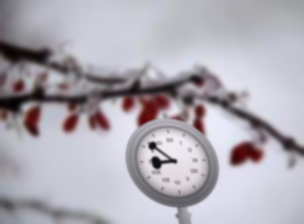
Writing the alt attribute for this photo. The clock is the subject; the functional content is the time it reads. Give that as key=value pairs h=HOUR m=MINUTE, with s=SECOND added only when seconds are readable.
h=8 m=52
